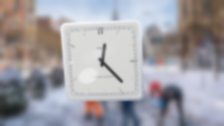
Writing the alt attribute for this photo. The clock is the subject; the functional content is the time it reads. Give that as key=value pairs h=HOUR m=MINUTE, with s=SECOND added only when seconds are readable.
h=12 m=23
